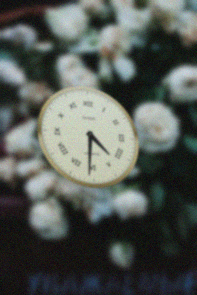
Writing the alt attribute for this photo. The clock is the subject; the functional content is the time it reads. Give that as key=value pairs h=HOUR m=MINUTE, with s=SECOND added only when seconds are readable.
h=4 m=31
